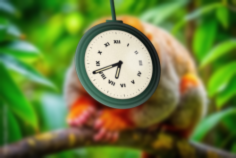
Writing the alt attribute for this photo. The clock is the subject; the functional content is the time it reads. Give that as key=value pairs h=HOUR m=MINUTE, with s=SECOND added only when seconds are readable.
h=6 m=42
